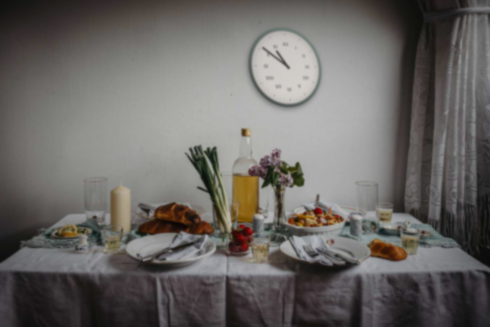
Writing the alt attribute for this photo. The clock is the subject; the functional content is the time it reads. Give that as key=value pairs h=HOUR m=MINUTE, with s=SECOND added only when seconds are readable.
h=10 m=51
